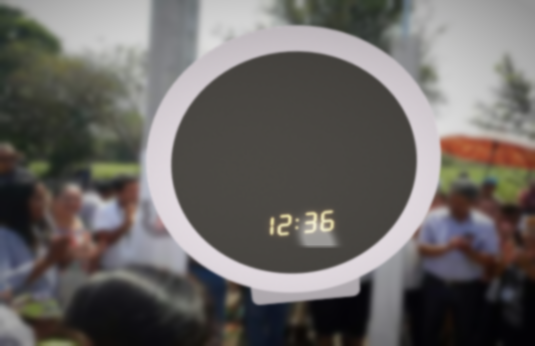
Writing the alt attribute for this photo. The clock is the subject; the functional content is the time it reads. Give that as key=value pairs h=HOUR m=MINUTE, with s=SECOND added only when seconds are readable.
h=12 m=36
